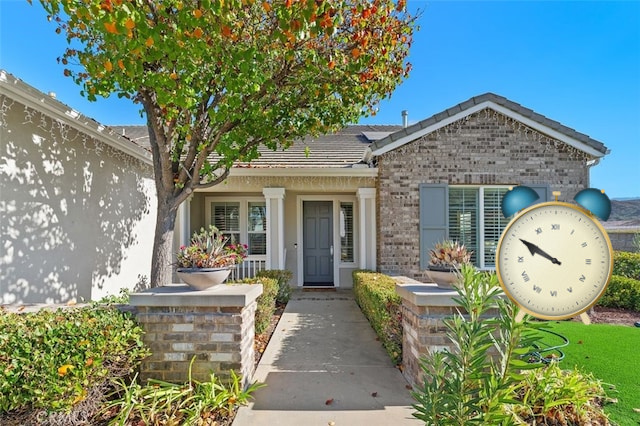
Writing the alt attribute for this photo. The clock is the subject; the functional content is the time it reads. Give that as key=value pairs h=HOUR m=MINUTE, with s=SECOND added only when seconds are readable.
h=9 m=50
